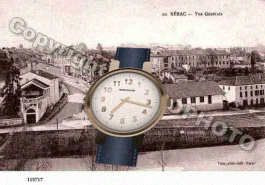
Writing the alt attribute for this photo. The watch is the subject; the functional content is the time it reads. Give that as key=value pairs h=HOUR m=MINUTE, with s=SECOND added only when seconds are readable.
h=7 m=17
